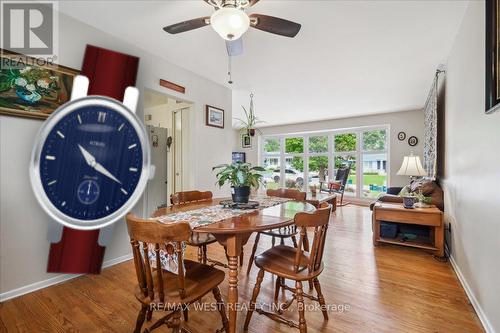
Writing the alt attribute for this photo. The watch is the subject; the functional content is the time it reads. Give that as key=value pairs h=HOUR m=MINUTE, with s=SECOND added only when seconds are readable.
h=10 m=19
